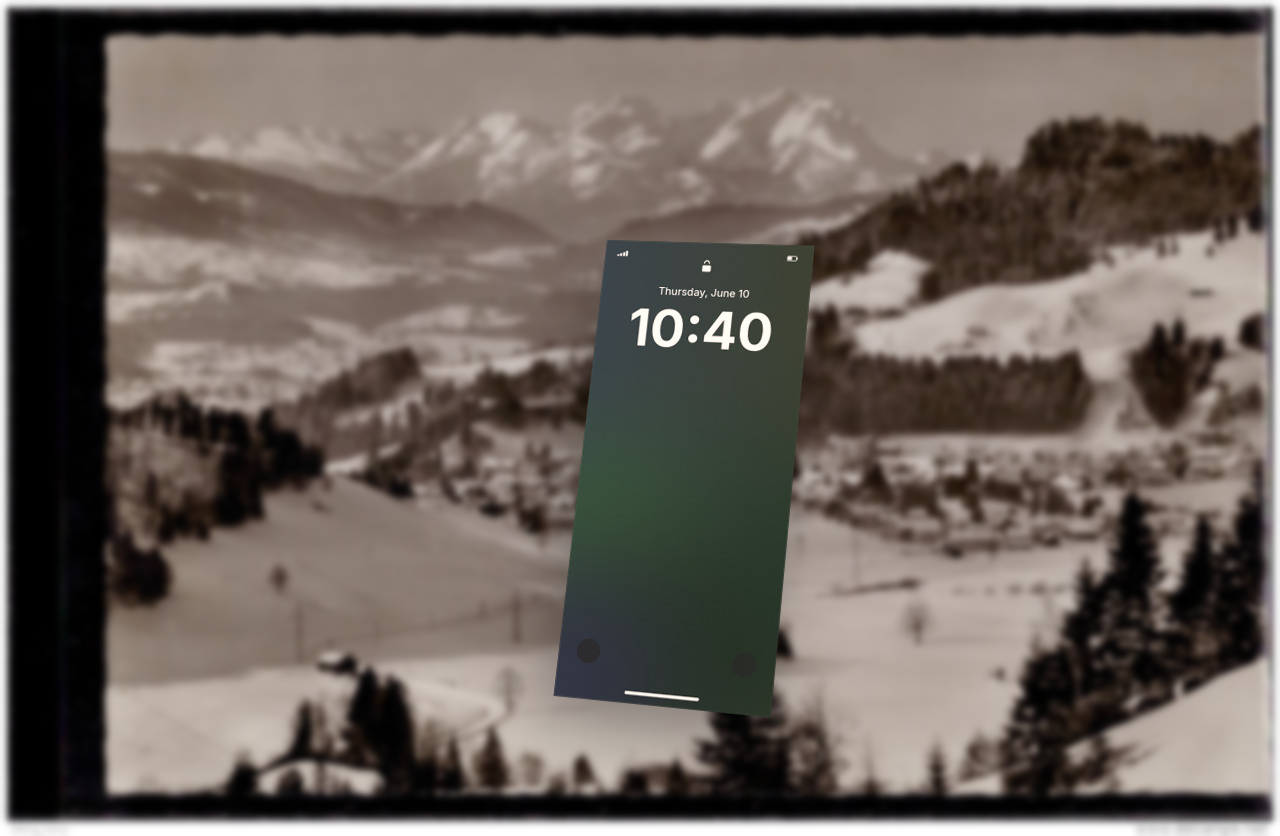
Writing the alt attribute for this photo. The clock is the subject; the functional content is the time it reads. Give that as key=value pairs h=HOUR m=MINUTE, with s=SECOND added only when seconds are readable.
h=10 m=40
